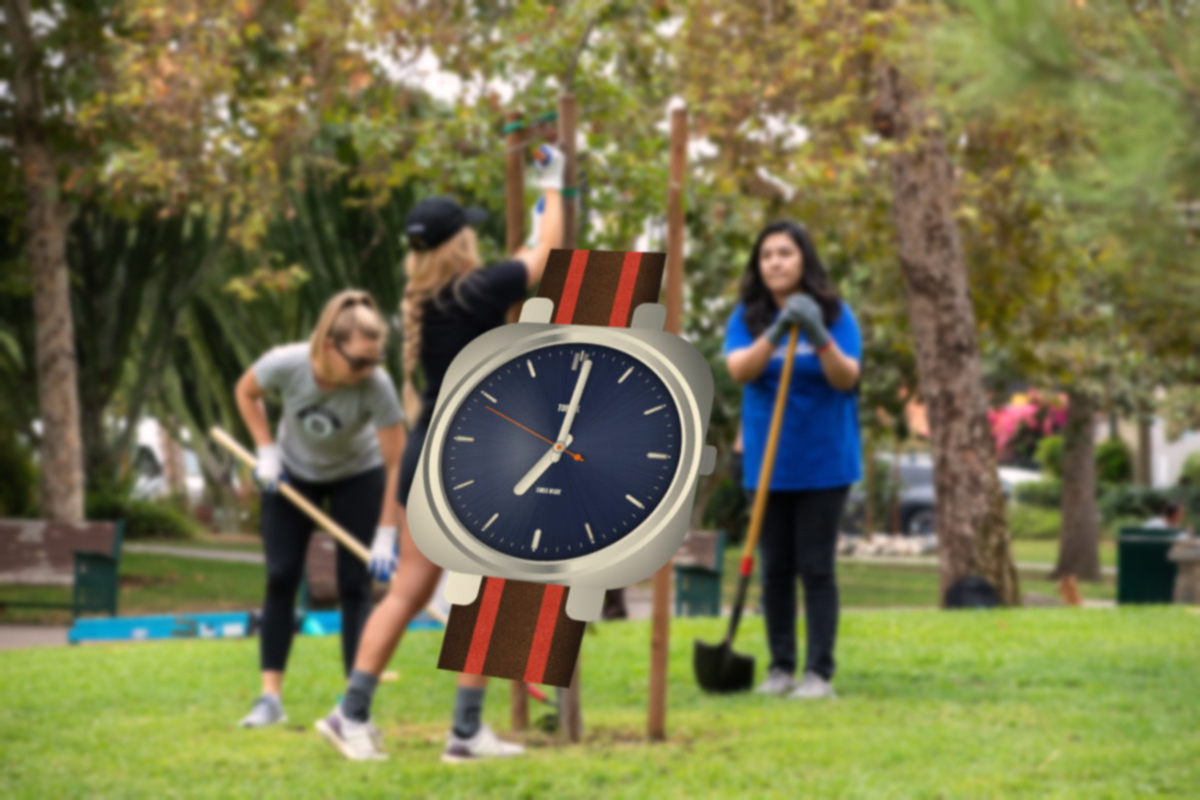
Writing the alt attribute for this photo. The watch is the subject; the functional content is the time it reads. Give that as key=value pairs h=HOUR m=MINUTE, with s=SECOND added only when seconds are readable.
h=7 m=0 s=49
